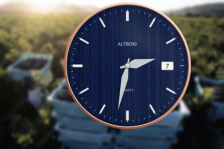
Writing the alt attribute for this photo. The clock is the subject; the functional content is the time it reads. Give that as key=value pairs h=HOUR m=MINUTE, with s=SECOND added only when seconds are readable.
h=2 m=32
